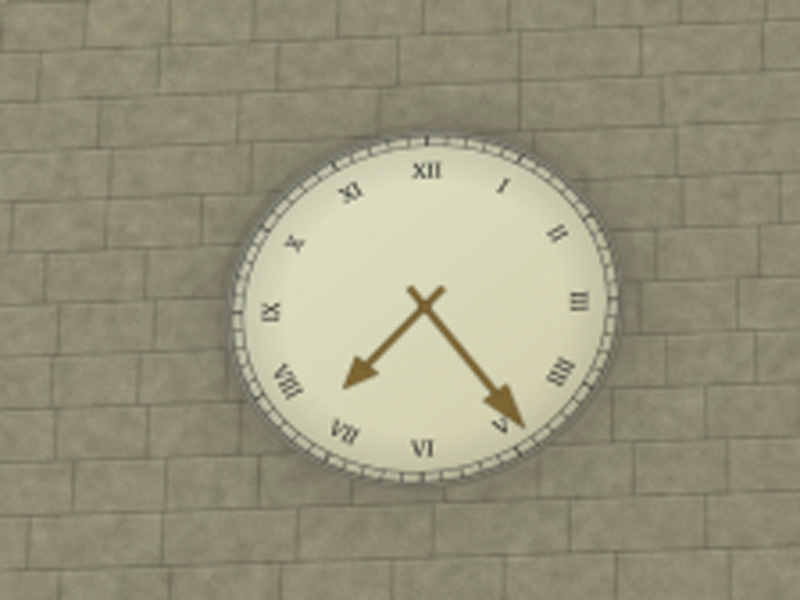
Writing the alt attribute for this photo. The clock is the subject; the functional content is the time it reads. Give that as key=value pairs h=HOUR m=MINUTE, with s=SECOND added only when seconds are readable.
h=7 m=24
